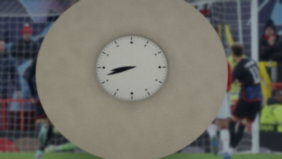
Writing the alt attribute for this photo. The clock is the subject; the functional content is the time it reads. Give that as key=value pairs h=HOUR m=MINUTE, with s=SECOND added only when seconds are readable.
h=8 m=42
